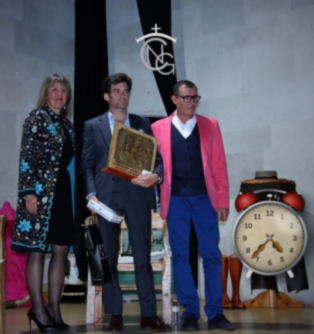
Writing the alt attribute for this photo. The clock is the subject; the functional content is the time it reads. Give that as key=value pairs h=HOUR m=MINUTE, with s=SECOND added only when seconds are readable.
h=4 m=37
